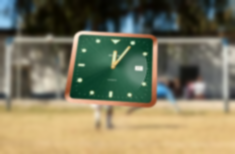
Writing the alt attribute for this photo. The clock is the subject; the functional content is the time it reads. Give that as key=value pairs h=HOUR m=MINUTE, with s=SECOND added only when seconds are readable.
h=12 m=5
